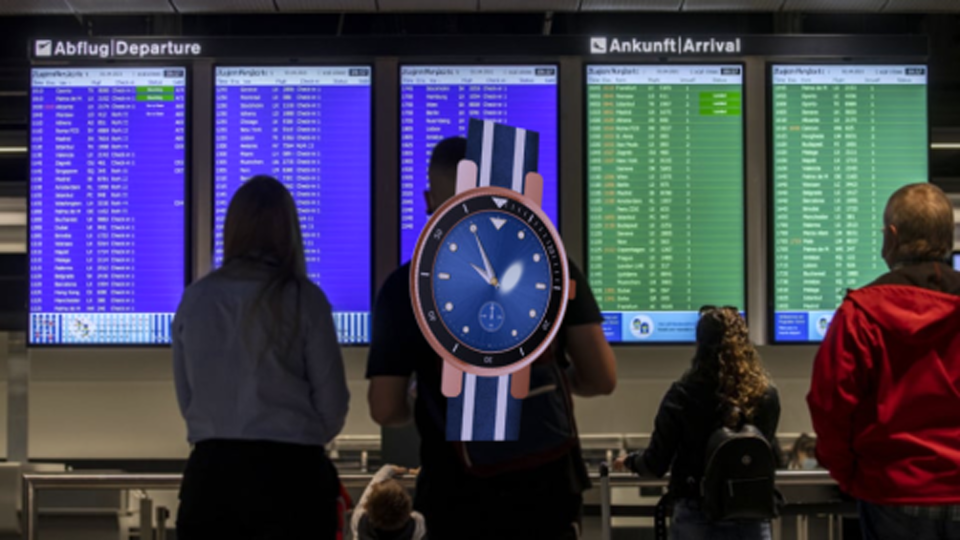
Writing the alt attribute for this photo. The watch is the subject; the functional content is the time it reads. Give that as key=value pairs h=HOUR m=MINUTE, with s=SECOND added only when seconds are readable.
h=9 m=55
